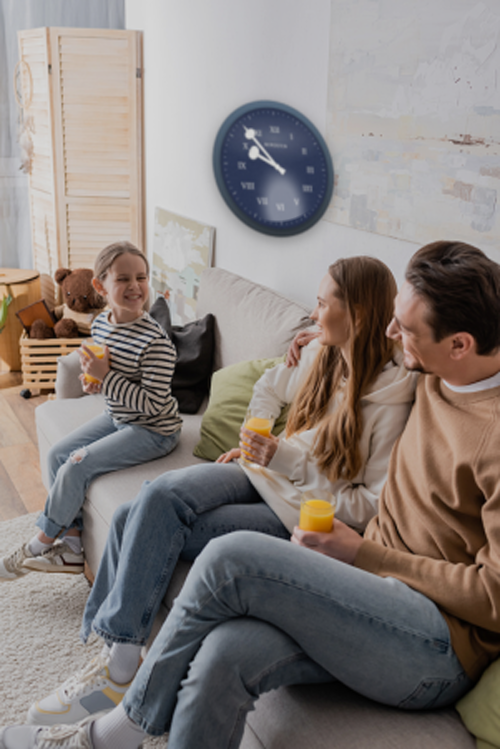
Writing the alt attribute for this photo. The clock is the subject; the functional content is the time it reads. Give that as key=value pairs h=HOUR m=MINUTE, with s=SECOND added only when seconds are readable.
h=9 m=53
